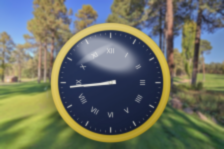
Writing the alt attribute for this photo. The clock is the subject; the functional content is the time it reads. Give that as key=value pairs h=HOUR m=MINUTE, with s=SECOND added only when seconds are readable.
h=8 m=44
